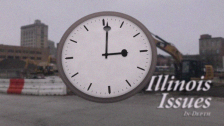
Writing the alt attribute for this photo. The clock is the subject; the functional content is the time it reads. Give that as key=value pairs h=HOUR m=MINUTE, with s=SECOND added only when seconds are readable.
h=3 m=1
